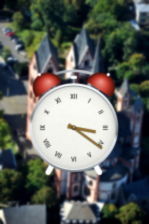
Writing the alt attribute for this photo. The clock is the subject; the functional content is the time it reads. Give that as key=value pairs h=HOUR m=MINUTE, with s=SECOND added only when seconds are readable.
h=3 m=21
